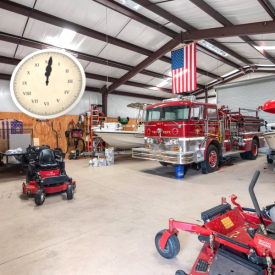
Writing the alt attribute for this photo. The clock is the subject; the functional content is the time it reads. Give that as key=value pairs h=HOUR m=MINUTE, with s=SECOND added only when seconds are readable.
h=12 m=1
